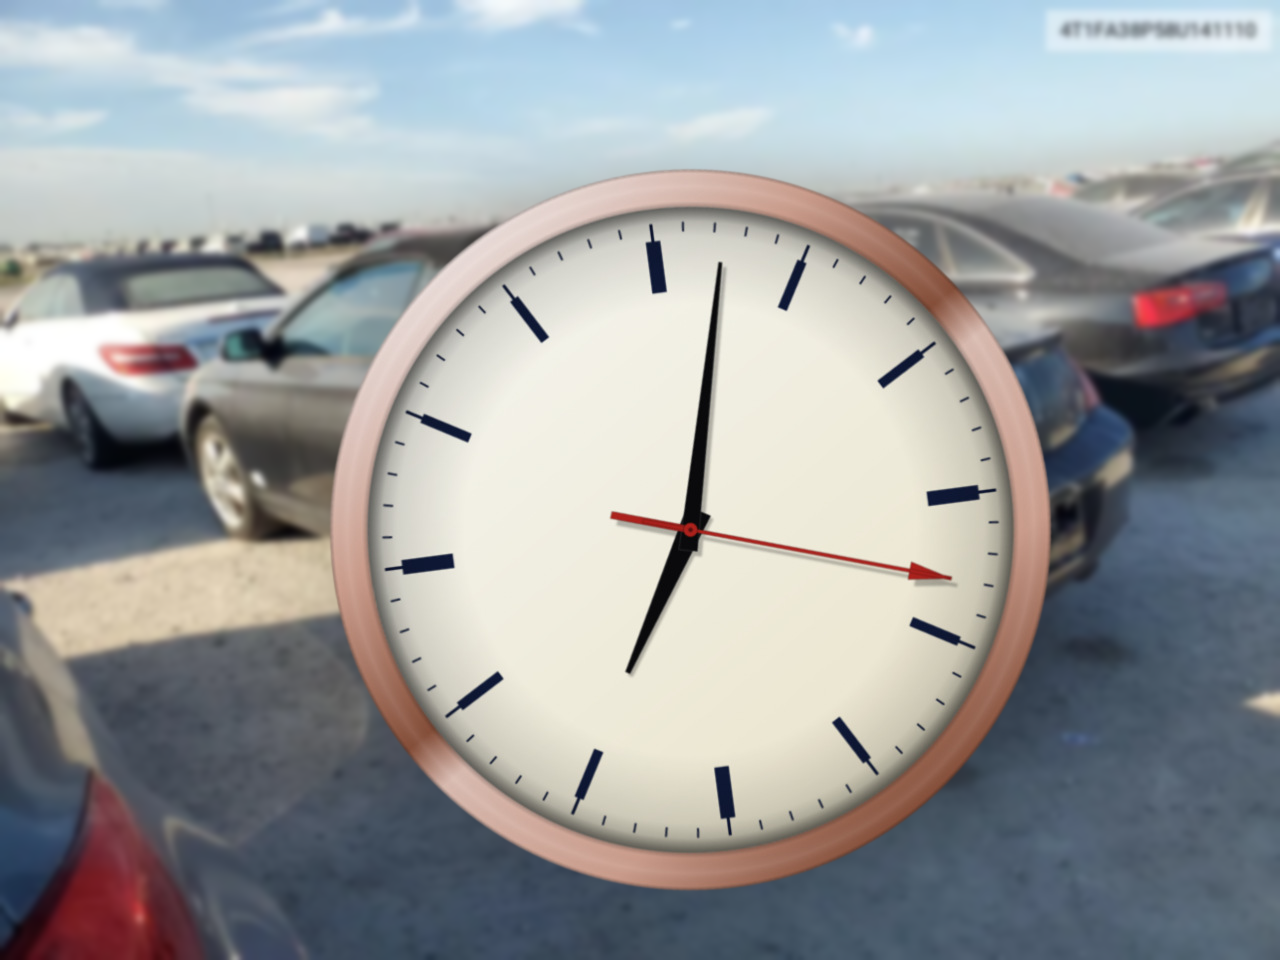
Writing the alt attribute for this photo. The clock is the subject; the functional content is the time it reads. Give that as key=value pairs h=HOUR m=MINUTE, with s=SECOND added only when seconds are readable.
h=7 m=2 s=18
